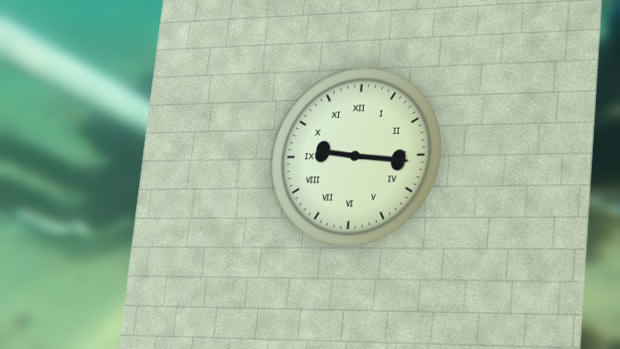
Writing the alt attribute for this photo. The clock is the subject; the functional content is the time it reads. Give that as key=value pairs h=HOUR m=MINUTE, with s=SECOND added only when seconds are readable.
h=9 m=16
